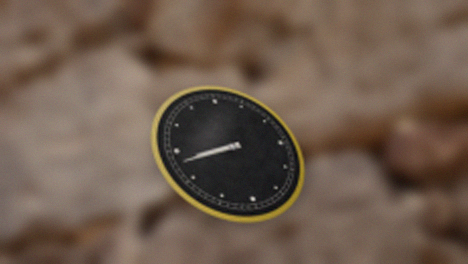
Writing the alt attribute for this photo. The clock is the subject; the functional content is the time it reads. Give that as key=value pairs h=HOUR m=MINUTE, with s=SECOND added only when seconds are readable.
h=8 m=43
